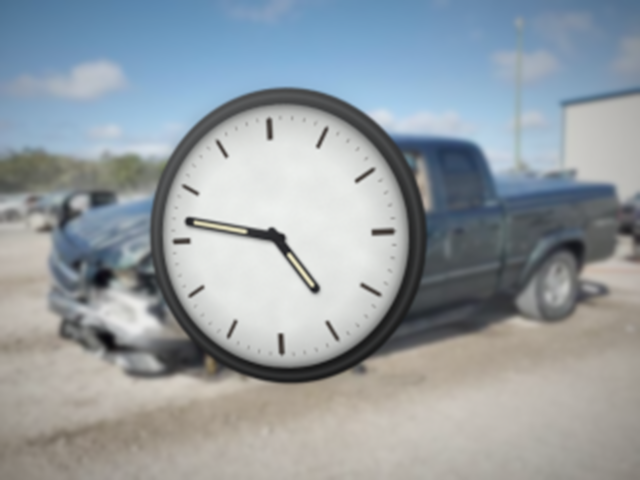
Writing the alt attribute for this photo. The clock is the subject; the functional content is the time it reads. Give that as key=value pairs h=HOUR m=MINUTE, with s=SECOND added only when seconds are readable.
h=4 m=47
